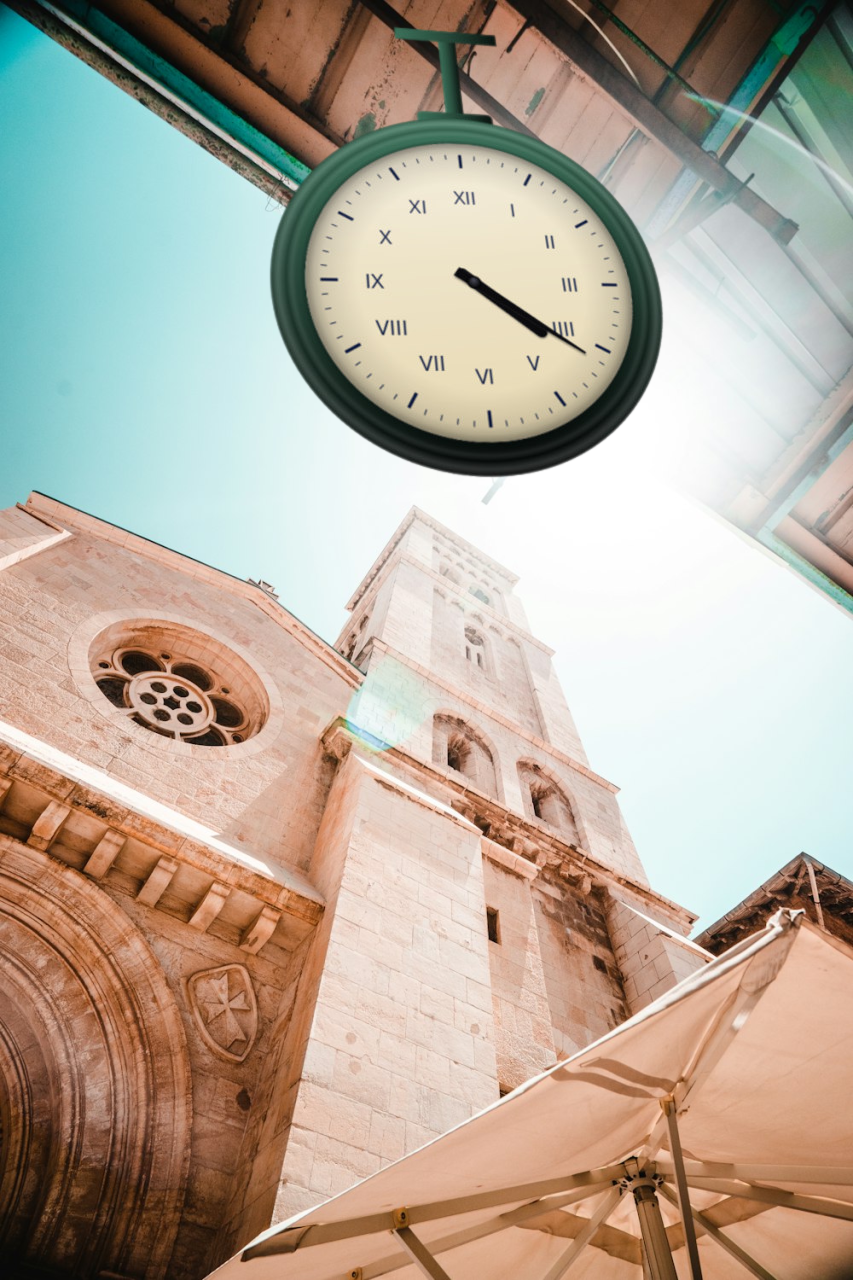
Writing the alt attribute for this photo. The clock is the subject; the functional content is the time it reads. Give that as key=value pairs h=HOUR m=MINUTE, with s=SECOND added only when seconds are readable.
h=4 m=21
